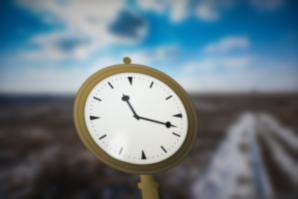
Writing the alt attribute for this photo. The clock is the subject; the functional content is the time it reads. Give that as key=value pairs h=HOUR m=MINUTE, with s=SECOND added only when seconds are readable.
h=11 m=18
